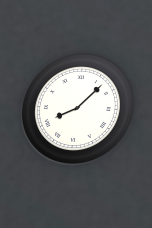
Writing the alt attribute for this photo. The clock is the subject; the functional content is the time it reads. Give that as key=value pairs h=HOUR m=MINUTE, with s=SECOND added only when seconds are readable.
h=8 m=7
